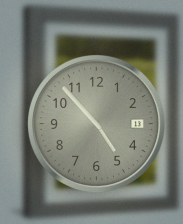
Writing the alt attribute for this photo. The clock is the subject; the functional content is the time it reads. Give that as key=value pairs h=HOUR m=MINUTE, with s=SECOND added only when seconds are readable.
h=4 m=53
